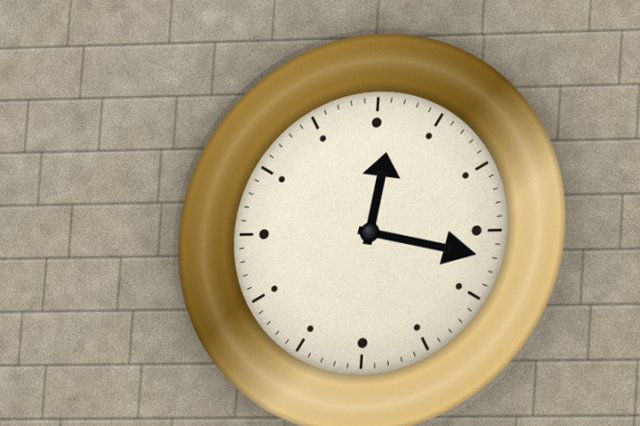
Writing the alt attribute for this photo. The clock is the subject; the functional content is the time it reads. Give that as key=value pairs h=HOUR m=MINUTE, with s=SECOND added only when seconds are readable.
h=12 m=17
